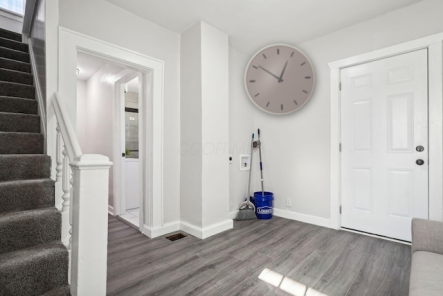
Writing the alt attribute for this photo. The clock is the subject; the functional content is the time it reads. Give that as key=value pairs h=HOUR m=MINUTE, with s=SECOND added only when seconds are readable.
h=12 m=51
